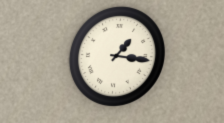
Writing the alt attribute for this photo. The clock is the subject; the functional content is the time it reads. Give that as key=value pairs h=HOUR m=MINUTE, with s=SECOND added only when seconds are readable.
h=1 m=16
